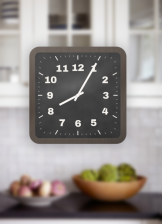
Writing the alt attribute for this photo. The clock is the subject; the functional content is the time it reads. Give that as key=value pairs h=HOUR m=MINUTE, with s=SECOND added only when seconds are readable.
h=8 m=5
